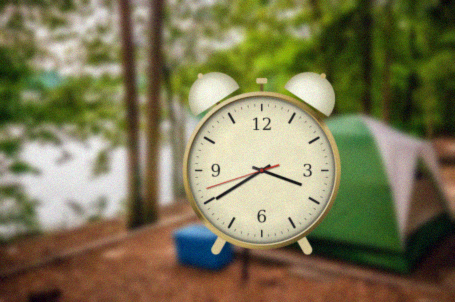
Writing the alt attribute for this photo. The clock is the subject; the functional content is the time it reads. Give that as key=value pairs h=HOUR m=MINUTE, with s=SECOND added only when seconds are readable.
h=3 m=39 s=42
